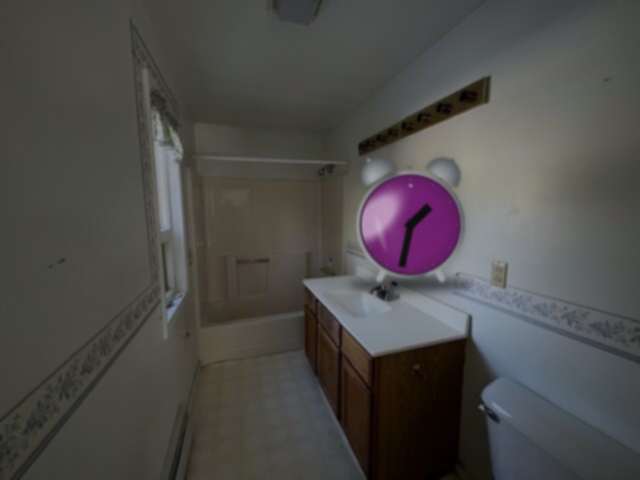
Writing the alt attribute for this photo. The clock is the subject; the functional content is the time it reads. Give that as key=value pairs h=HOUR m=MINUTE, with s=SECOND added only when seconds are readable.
h=1 m=32
